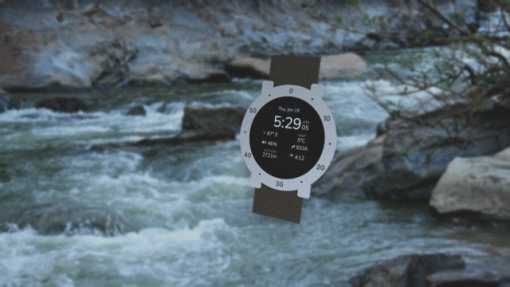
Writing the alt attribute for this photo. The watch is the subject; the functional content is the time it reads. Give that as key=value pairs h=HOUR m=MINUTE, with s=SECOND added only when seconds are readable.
h=5 m=29
